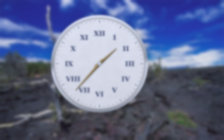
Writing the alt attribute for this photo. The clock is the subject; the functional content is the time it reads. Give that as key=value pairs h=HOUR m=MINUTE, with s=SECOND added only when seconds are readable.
h=1 m=37
